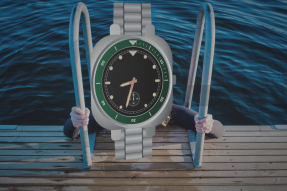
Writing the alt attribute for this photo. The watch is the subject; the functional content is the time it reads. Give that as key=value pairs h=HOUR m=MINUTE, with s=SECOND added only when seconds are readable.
h=8 m=33
